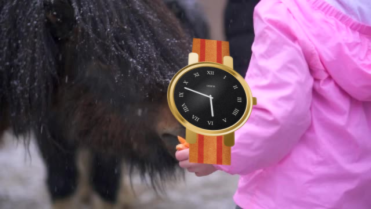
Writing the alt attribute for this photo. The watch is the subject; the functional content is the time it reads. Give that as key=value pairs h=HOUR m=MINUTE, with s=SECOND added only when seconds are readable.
h=5 m=48
